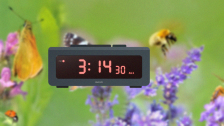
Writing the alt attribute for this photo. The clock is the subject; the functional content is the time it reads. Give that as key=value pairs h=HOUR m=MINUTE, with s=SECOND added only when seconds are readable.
h=3 m=14 s=30
